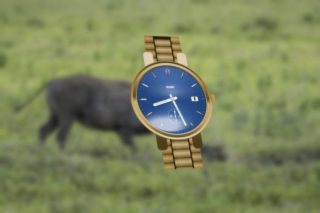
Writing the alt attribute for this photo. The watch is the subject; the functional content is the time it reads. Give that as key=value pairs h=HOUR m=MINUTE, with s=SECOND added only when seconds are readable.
h=8 m=27
